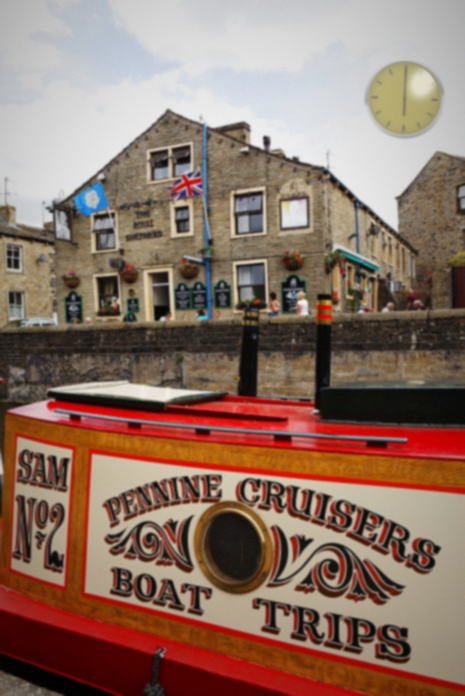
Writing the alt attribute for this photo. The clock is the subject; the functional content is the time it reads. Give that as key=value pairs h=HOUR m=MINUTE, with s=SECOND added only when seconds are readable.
h=6 m=0
